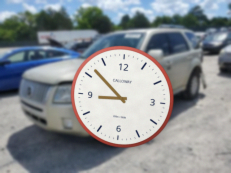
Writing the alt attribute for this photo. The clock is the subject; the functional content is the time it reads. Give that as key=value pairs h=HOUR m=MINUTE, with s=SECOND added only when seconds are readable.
h=8 m=52
